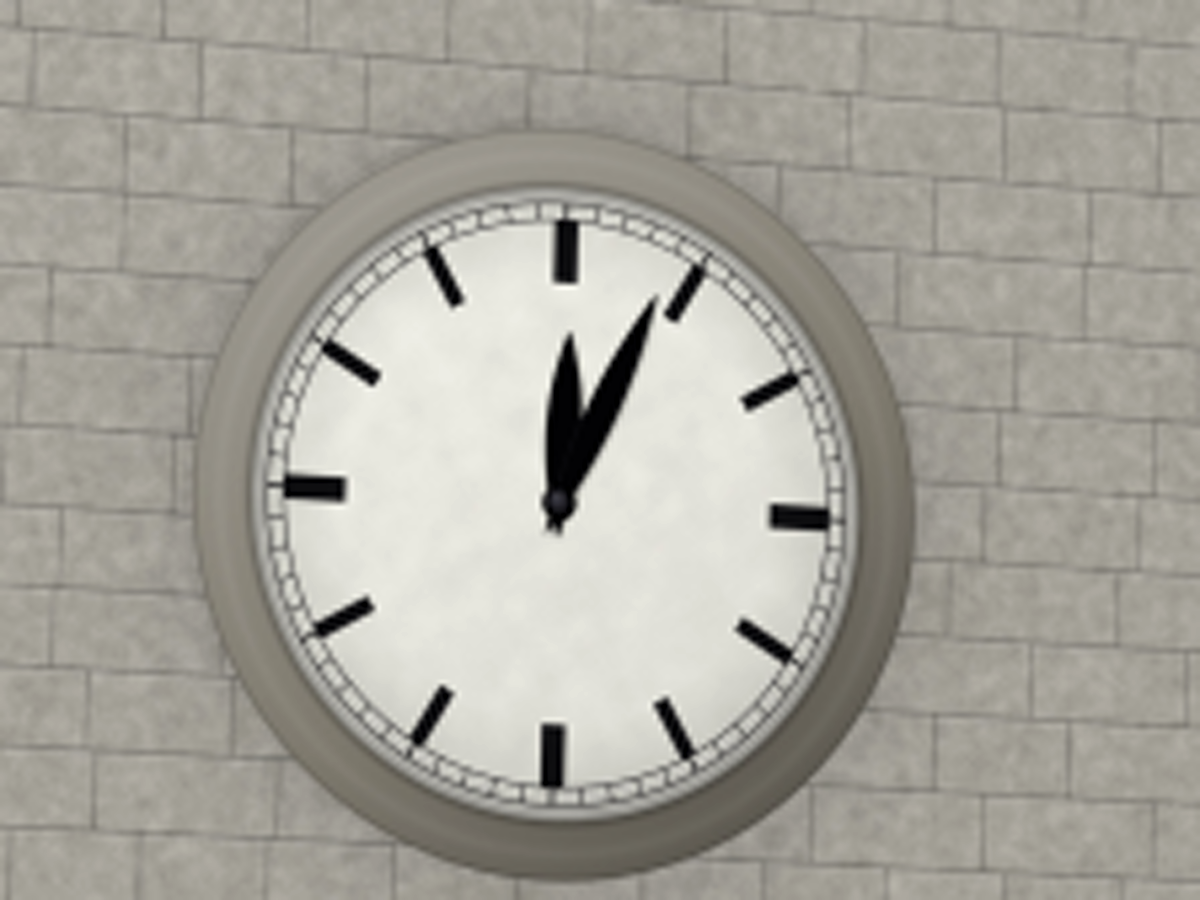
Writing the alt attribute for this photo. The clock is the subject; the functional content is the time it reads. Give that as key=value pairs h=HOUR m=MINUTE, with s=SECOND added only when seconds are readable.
h=12 m=4
